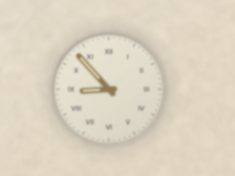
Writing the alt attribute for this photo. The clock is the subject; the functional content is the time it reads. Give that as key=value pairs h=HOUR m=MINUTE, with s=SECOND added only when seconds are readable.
h=8 m=53
